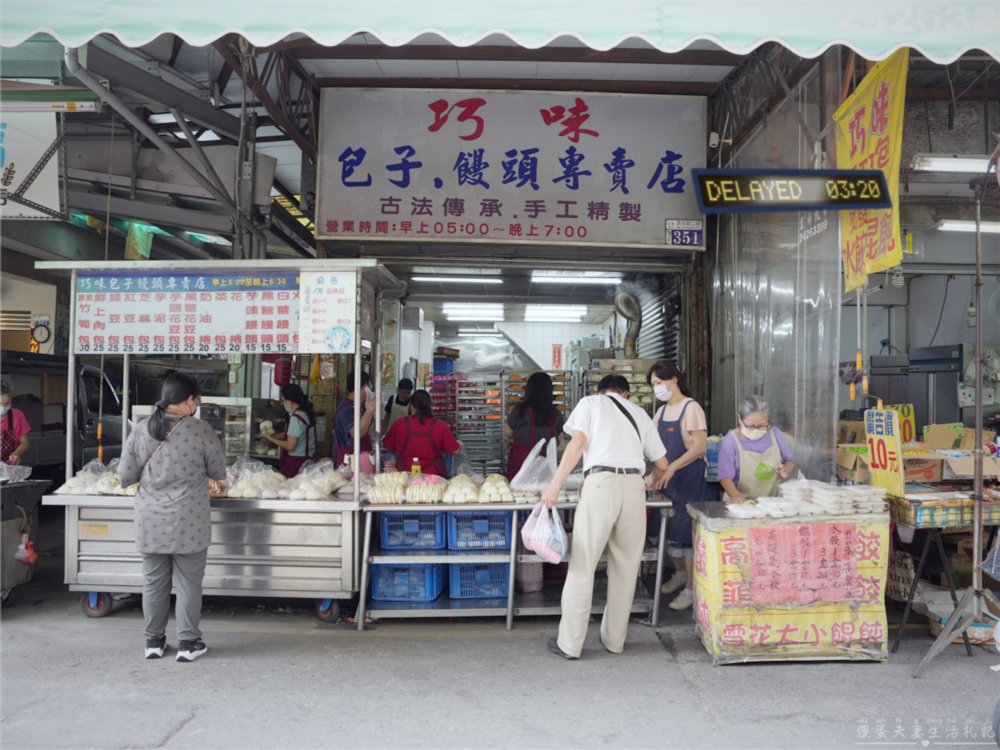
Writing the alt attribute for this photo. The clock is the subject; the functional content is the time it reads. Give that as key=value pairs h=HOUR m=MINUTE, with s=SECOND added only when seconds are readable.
h=3 m=20
